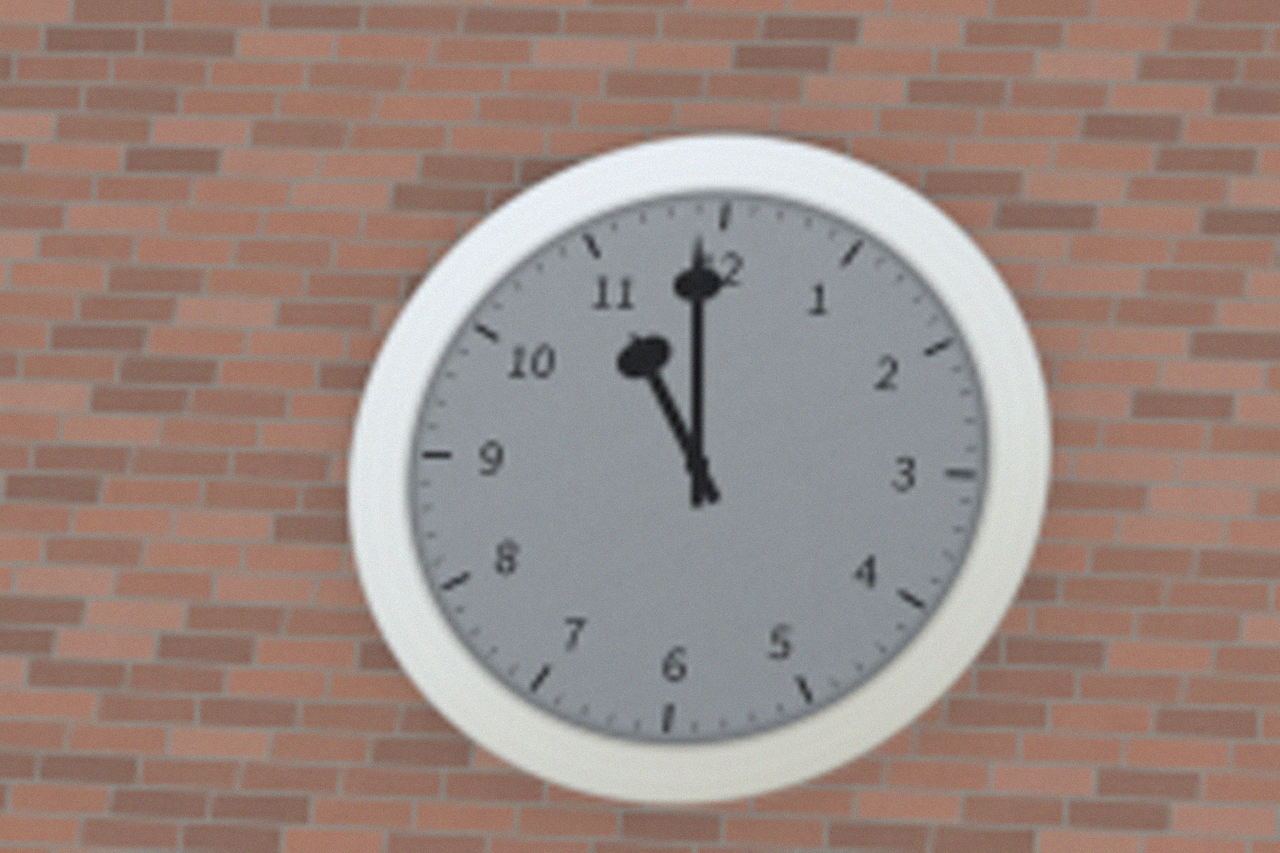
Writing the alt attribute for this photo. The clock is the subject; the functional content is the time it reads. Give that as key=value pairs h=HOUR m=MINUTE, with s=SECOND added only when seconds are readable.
h=10 m=59
